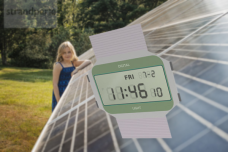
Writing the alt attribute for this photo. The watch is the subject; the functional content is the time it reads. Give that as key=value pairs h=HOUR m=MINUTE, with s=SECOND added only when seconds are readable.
h=11 m=46 s=10
